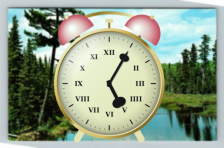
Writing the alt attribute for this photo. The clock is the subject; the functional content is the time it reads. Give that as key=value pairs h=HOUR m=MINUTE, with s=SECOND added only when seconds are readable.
h=5 m=5
